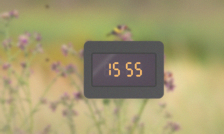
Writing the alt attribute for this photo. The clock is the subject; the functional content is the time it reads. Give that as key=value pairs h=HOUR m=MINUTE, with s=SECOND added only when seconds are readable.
h=15 m=55
